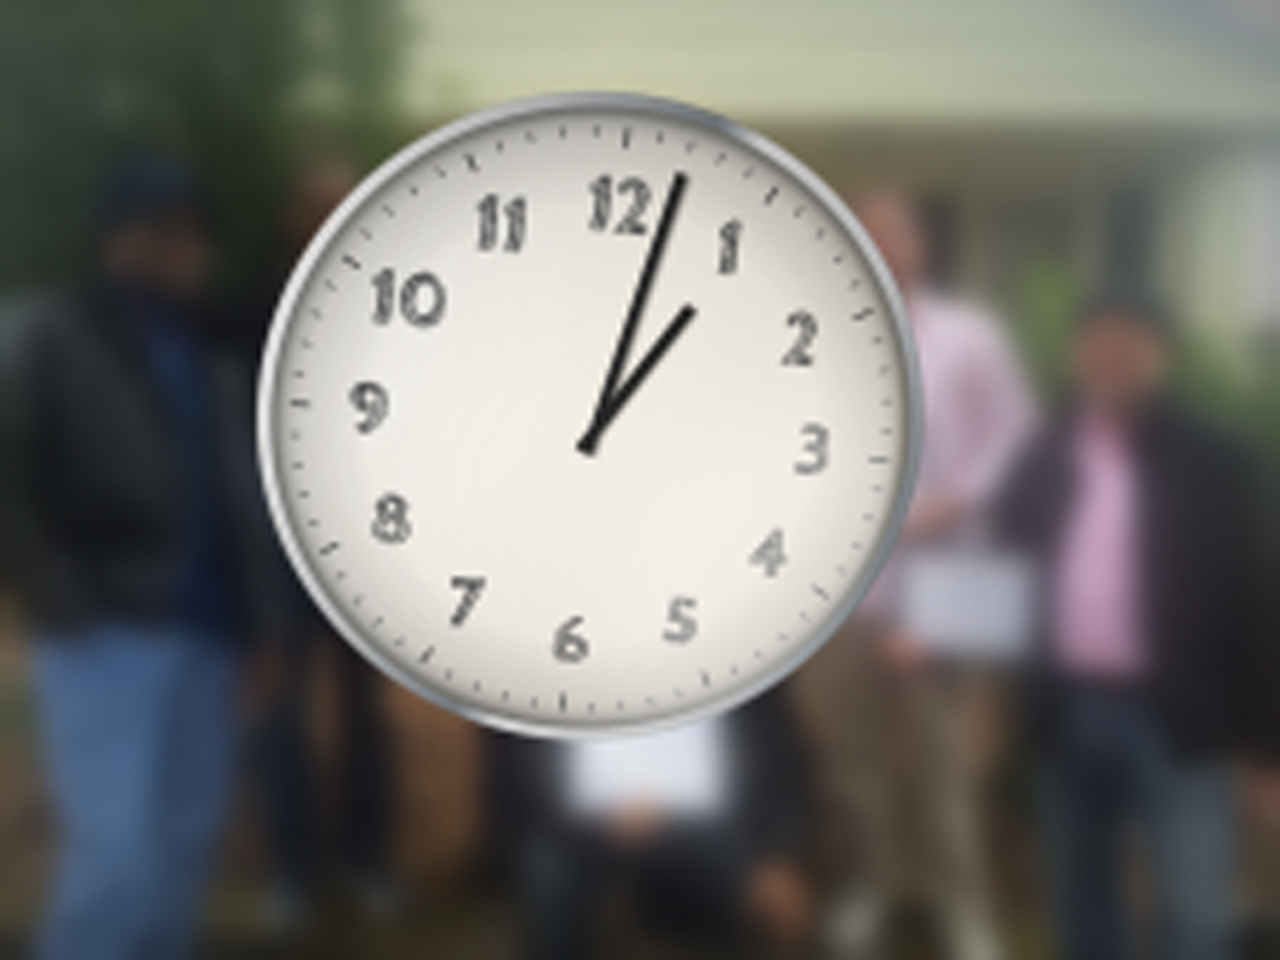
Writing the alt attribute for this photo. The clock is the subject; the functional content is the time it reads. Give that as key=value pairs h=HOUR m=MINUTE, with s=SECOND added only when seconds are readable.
h=1 m=2
